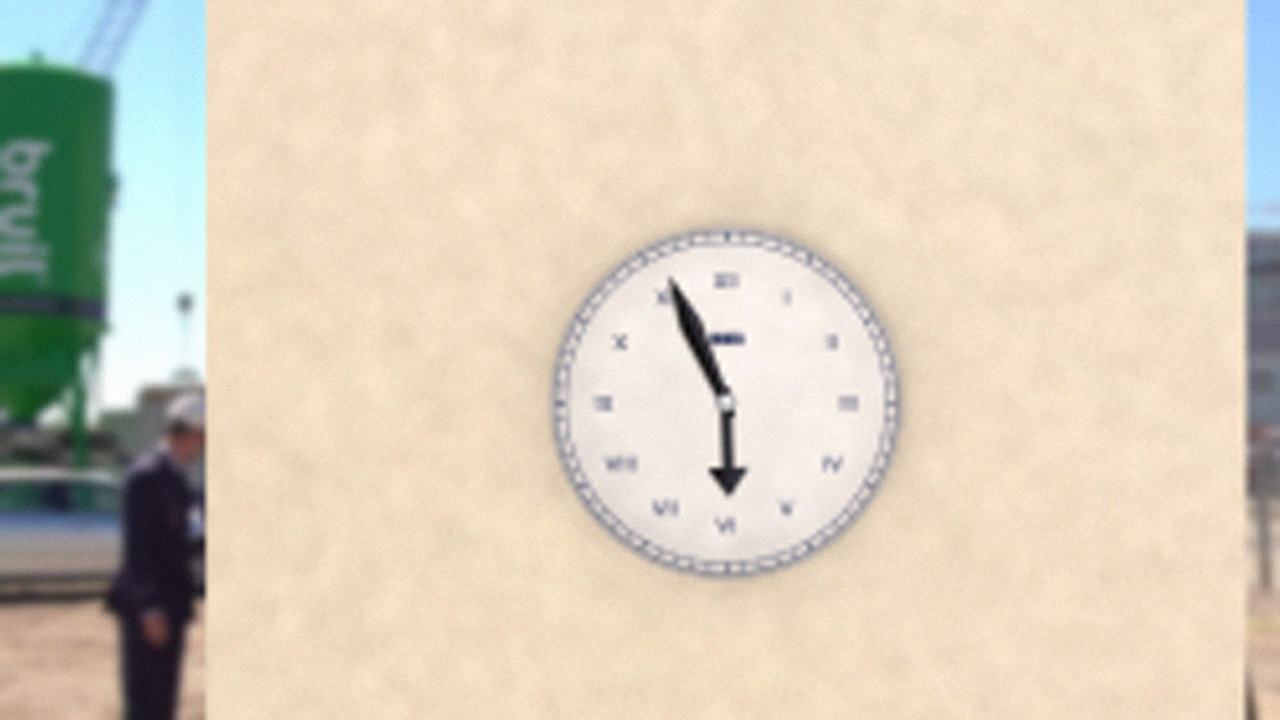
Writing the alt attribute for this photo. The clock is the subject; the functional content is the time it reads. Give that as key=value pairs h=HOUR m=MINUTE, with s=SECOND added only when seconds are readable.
h=5 m=56
